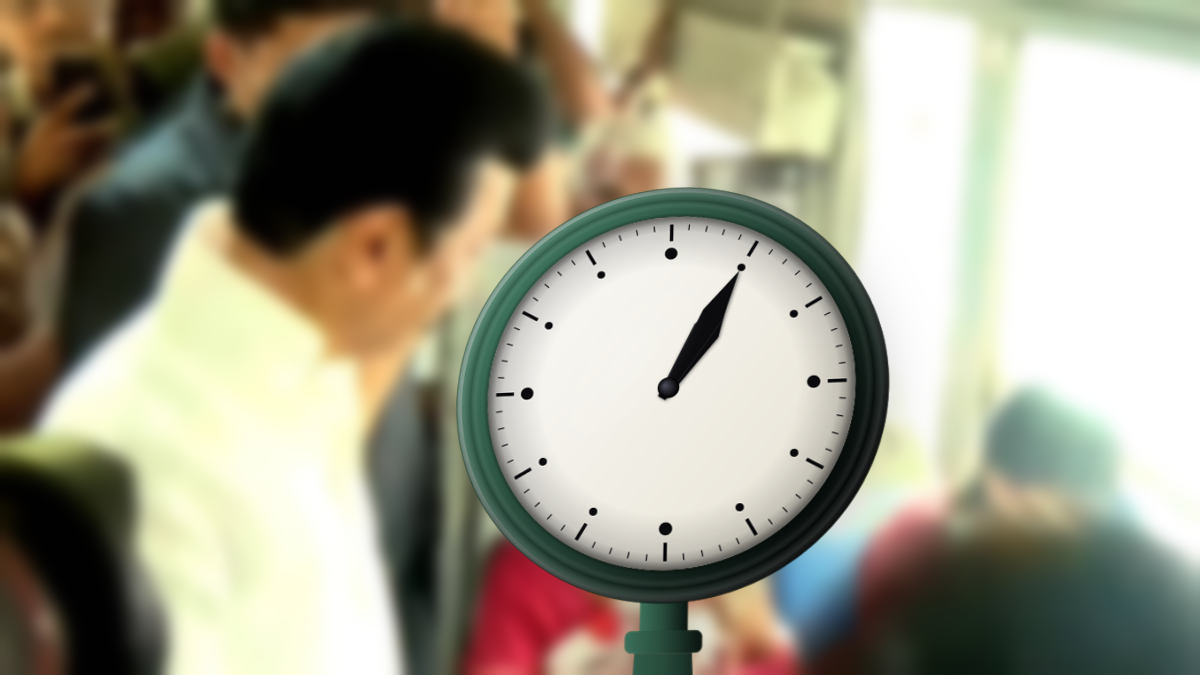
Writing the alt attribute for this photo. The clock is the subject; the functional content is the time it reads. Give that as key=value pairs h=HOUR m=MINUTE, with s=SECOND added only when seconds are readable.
h=1 m=5
